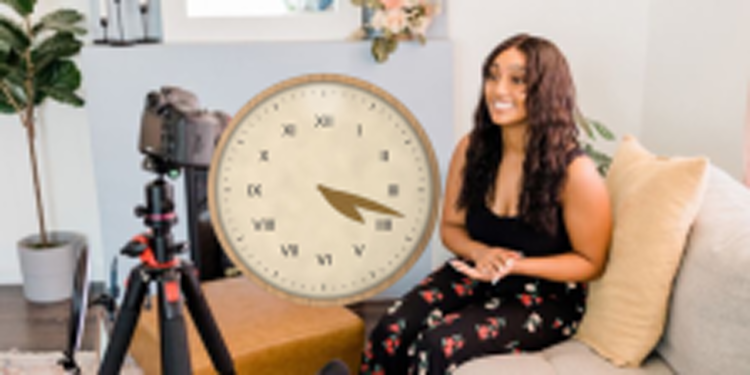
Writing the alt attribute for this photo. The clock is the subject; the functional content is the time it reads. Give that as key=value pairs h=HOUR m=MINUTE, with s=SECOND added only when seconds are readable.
h=4 m=18
